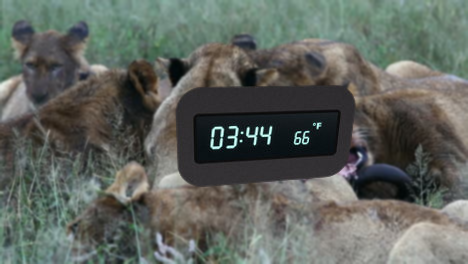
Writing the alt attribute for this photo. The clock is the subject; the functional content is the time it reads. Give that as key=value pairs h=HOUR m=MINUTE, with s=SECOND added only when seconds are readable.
h=3 m=44
